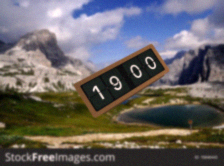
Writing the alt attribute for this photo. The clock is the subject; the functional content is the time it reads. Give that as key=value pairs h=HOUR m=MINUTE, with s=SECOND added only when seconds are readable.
h=19 m=0
